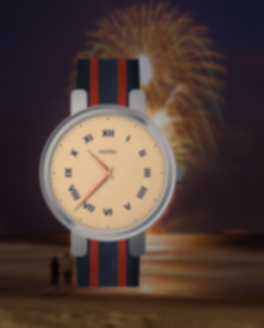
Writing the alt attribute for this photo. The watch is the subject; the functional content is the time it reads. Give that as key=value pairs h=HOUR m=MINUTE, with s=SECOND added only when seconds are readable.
h=10 m=37
